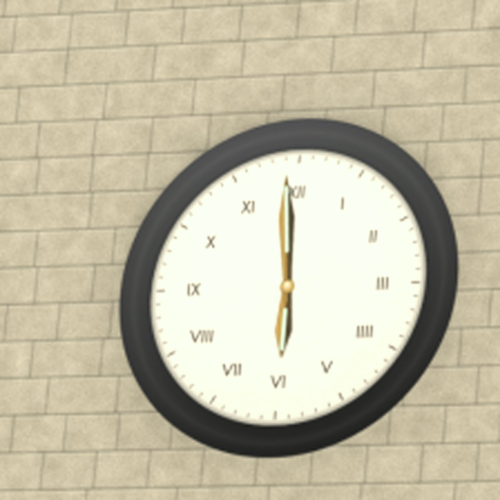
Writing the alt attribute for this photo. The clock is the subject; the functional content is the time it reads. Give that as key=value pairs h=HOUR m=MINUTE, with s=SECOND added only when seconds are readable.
h=5 m=59
